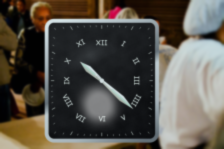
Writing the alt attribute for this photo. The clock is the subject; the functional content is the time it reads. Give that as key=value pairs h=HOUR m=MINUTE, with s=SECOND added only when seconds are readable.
h=10 m=22
